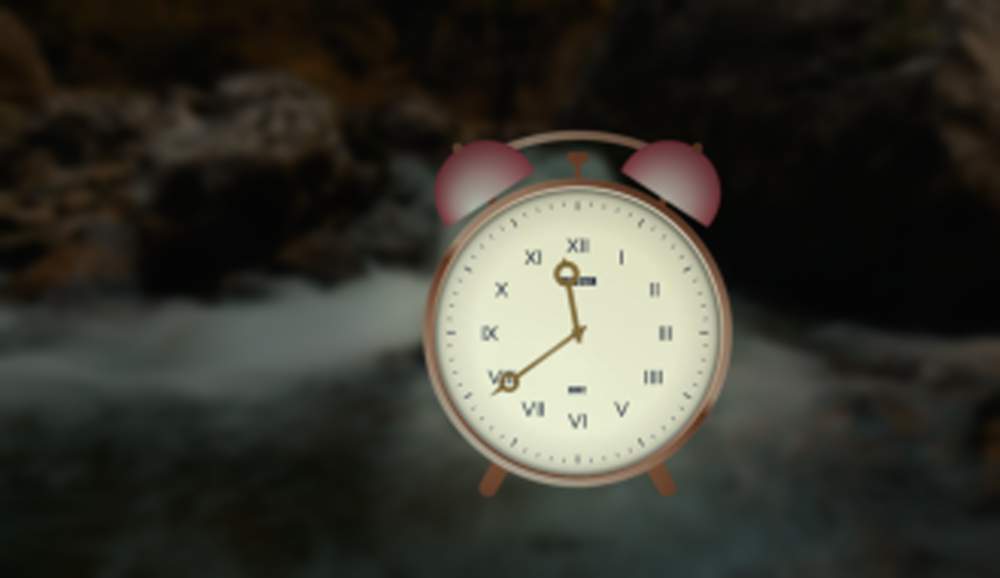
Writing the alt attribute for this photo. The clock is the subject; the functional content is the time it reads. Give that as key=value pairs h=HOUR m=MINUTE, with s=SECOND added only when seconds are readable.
h=11 m=39
